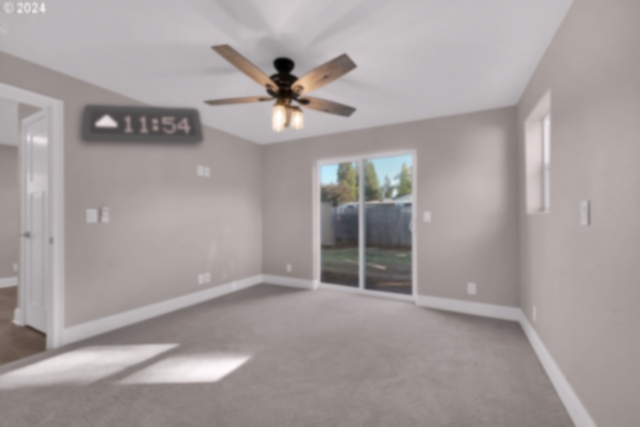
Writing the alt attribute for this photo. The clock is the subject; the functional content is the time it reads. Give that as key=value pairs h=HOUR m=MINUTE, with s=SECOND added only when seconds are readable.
h=11 m=54
